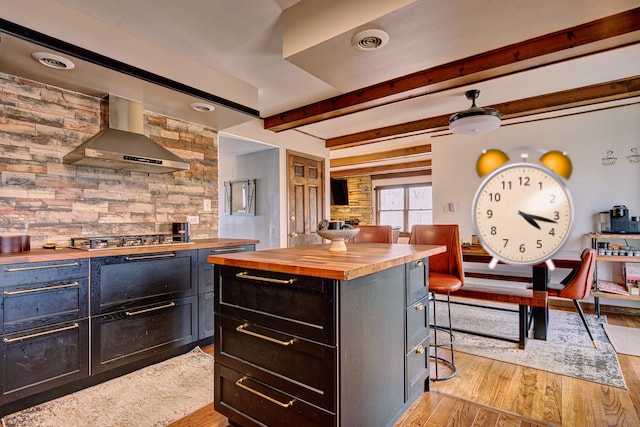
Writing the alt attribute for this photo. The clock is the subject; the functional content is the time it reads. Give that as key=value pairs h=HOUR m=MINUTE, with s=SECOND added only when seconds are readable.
h=4 m=17
